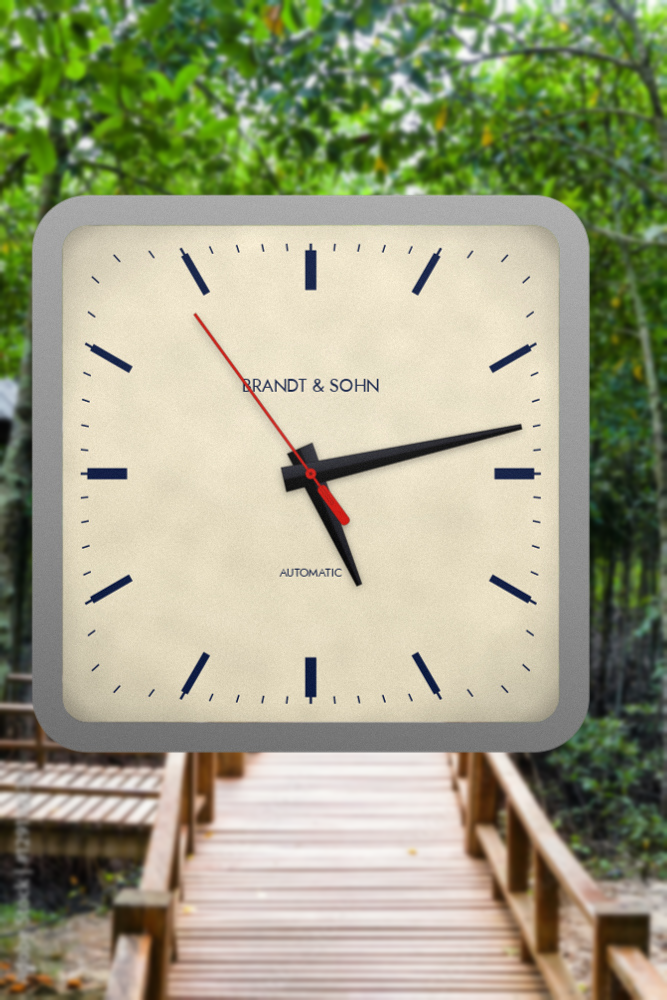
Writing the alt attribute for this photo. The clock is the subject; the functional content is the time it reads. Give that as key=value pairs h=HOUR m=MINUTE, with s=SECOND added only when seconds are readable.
h=5 m=12 s=54
